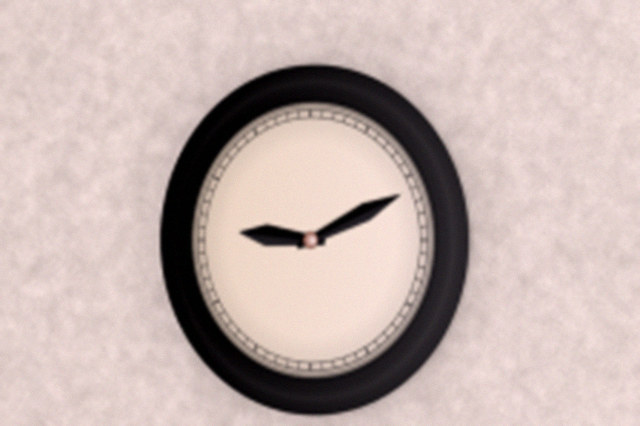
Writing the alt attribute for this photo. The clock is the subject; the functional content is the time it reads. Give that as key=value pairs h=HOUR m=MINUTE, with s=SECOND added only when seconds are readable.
h=9 m=11
